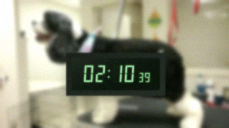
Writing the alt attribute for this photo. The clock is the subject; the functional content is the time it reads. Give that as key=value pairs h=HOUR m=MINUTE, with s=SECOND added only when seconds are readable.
h=2 m=10 s=39
